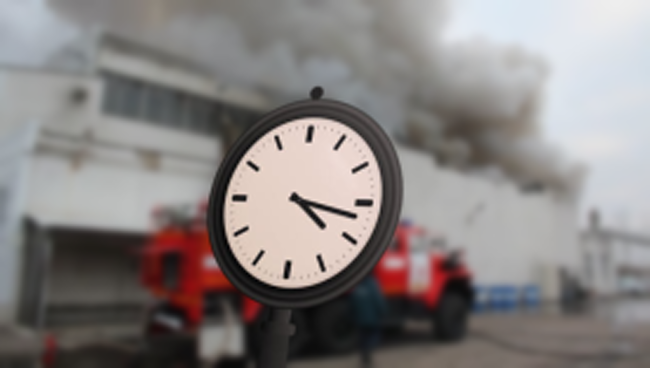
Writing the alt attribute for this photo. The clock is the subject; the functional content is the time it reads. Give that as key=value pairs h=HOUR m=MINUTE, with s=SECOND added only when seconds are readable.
h=4 m=17
